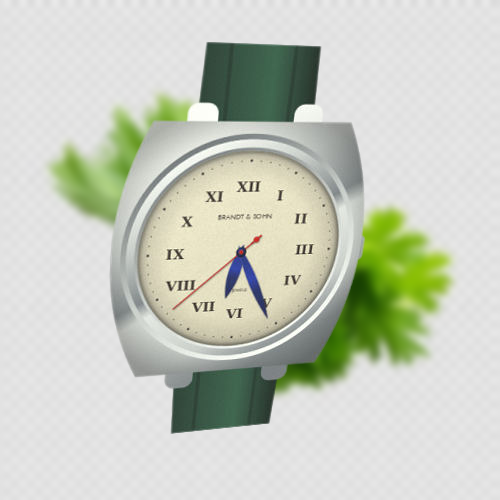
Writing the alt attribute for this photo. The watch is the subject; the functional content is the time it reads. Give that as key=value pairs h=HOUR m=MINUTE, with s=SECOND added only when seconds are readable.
h=6 m=25 s=38
